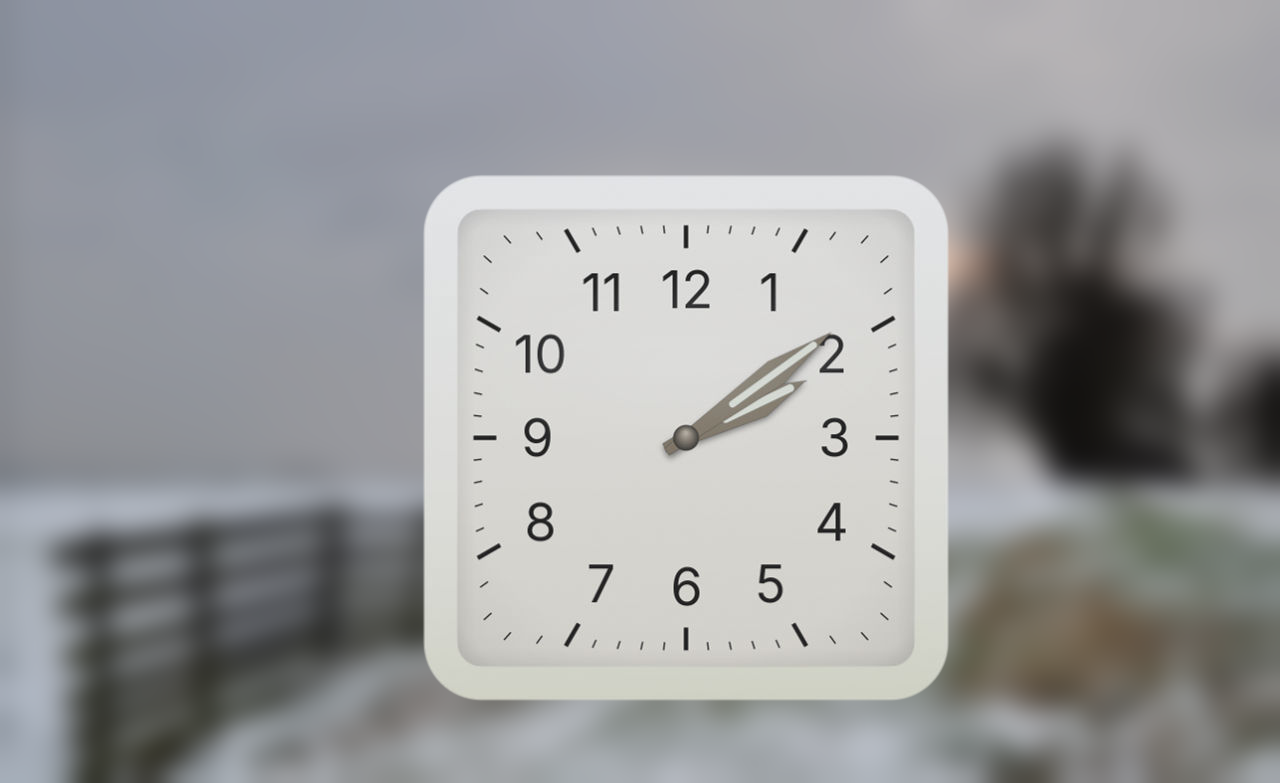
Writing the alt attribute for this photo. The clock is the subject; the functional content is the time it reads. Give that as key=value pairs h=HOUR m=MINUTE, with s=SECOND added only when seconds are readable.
h=2 m=9
